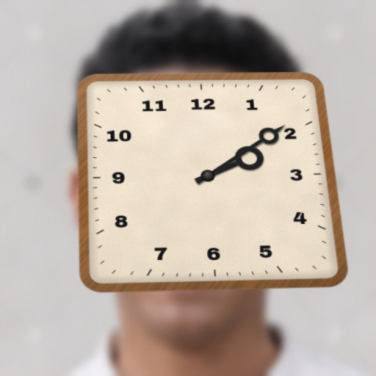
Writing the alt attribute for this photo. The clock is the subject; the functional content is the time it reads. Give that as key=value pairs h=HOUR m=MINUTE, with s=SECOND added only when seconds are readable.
h=2 m=9
